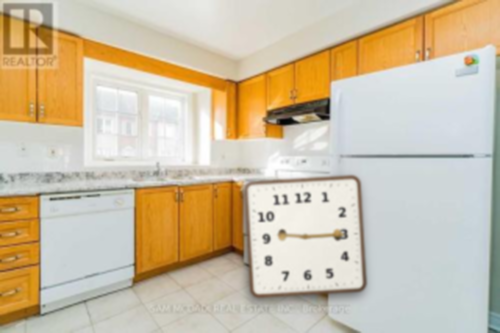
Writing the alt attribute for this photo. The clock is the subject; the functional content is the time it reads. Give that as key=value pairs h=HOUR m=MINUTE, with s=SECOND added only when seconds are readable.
h=9 m=15
